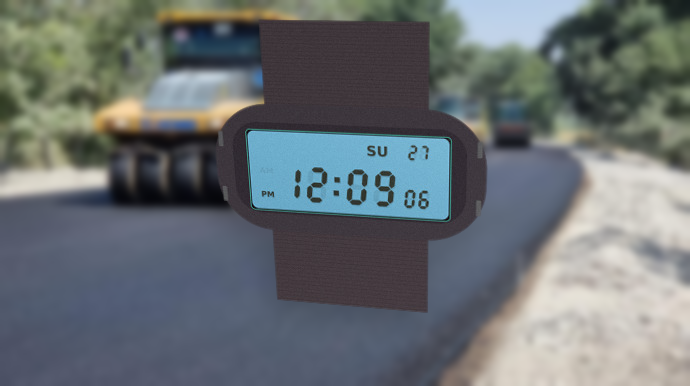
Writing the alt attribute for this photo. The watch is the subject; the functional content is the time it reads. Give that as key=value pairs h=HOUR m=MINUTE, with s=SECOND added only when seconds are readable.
h=12 m=9 s=6
